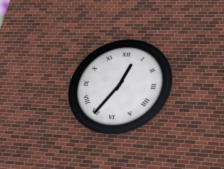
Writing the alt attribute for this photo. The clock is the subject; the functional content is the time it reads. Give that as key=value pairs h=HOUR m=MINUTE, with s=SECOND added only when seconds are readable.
h=12 m=35
